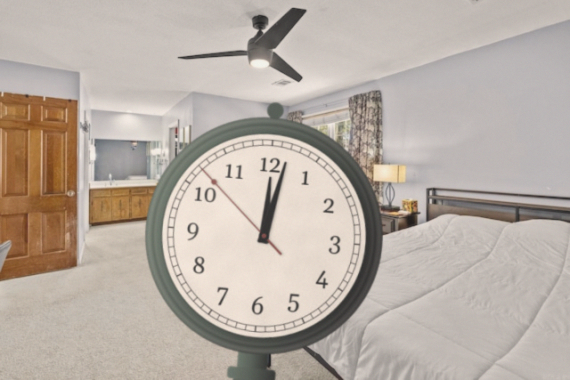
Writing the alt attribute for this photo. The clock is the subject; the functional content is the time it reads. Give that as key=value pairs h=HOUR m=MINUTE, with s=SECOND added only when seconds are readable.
h=12 m=1 s=52
